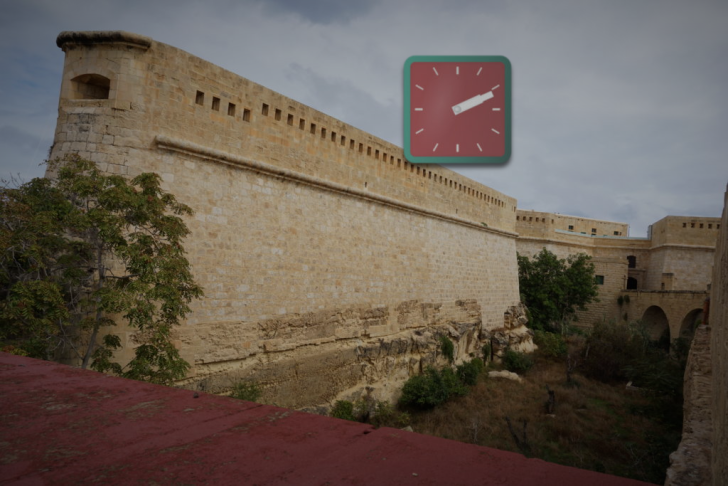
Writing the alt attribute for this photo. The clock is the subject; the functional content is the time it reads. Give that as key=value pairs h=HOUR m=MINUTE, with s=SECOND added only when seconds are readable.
h=2 m=11
